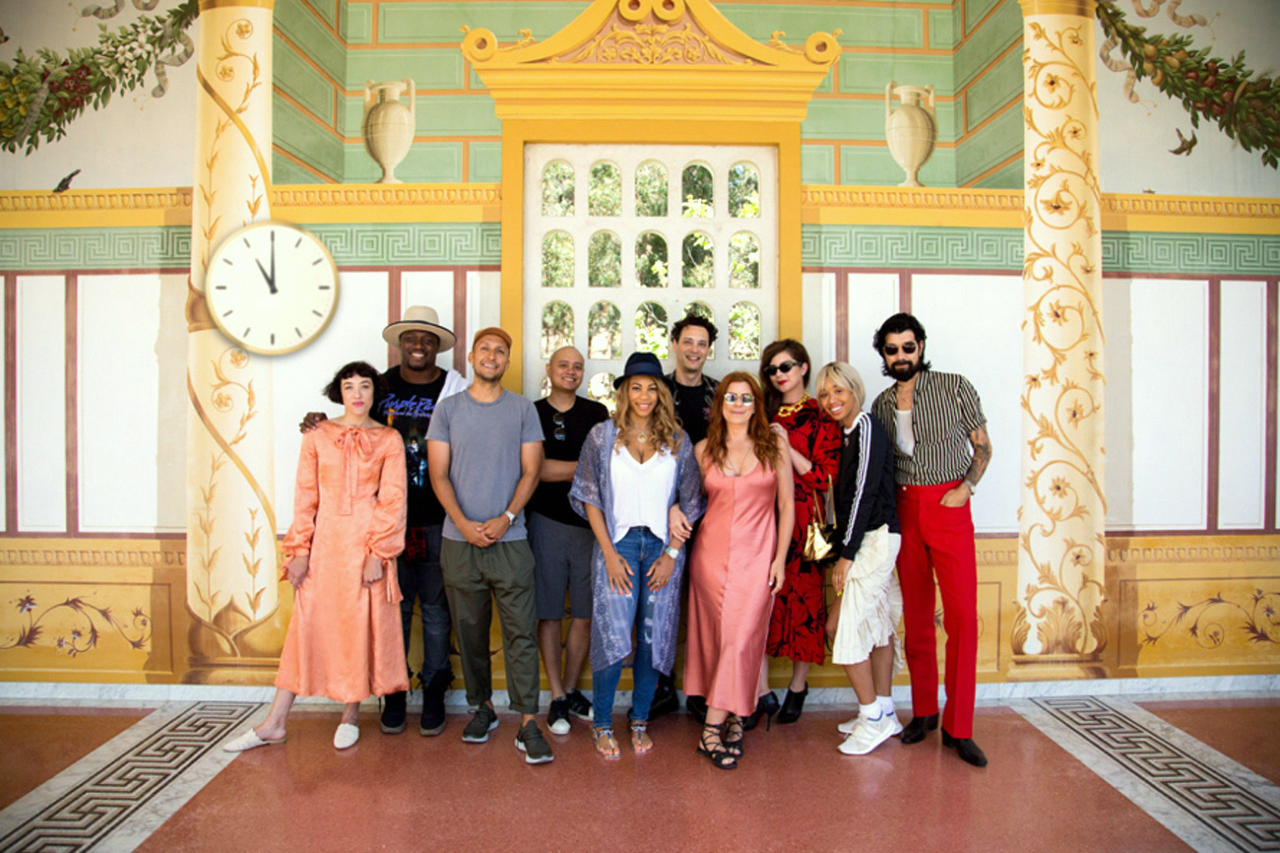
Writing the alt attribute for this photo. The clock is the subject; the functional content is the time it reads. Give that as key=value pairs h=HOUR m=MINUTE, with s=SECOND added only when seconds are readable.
h=11 m=0
